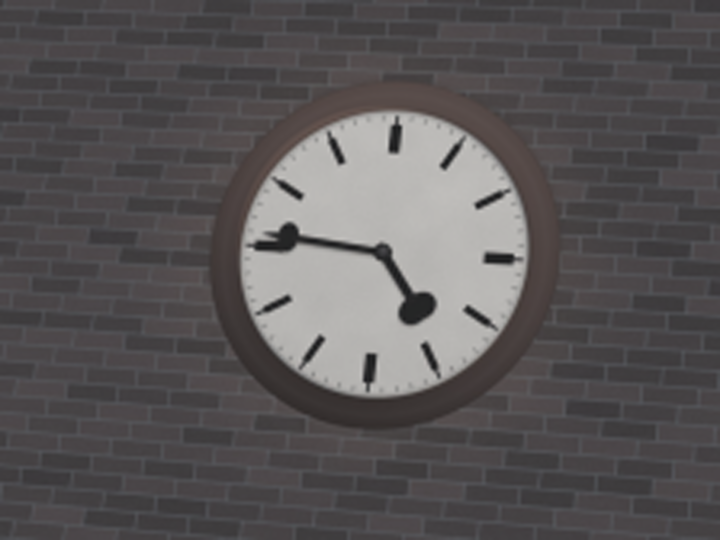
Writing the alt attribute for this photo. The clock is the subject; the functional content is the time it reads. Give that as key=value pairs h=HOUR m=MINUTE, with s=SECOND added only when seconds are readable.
h=4 m=46
